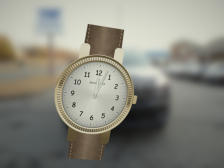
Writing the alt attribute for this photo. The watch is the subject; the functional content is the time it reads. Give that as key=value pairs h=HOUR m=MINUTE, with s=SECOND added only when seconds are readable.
h=12 m=3
